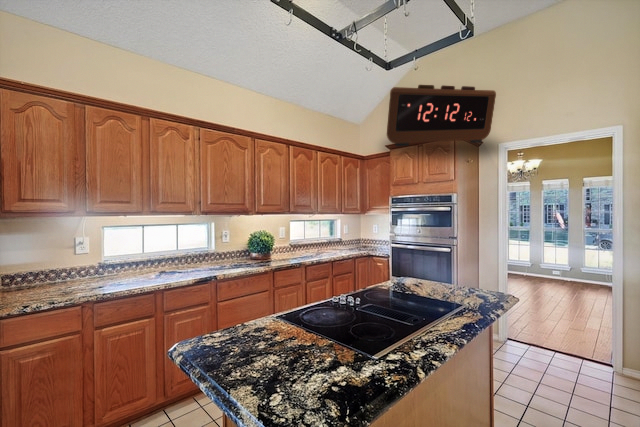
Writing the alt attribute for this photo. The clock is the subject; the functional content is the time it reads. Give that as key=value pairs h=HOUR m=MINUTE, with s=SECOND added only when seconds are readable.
h=12 m=12 s=12
